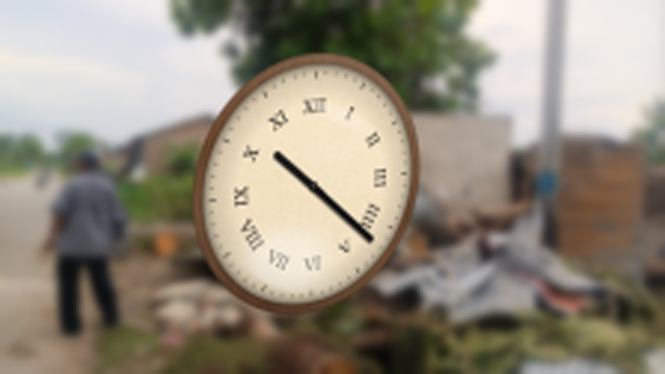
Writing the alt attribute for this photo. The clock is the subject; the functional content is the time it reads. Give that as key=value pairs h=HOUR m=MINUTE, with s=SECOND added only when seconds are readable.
h=10 m=22
